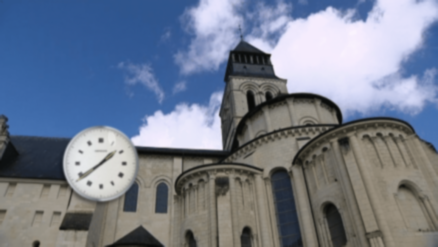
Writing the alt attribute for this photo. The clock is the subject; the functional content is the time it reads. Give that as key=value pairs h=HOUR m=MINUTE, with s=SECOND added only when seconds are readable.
h=1 m=39
